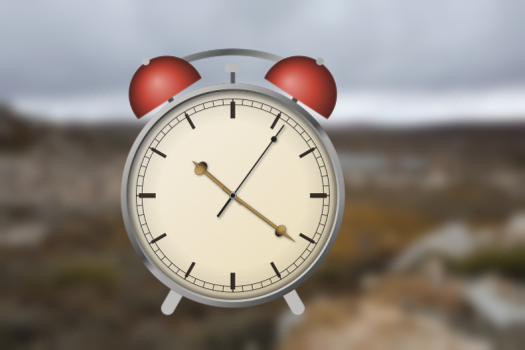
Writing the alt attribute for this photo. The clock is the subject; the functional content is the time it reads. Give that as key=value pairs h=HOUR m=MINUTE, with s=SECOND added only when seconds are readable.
h=10 m=21 s=6
